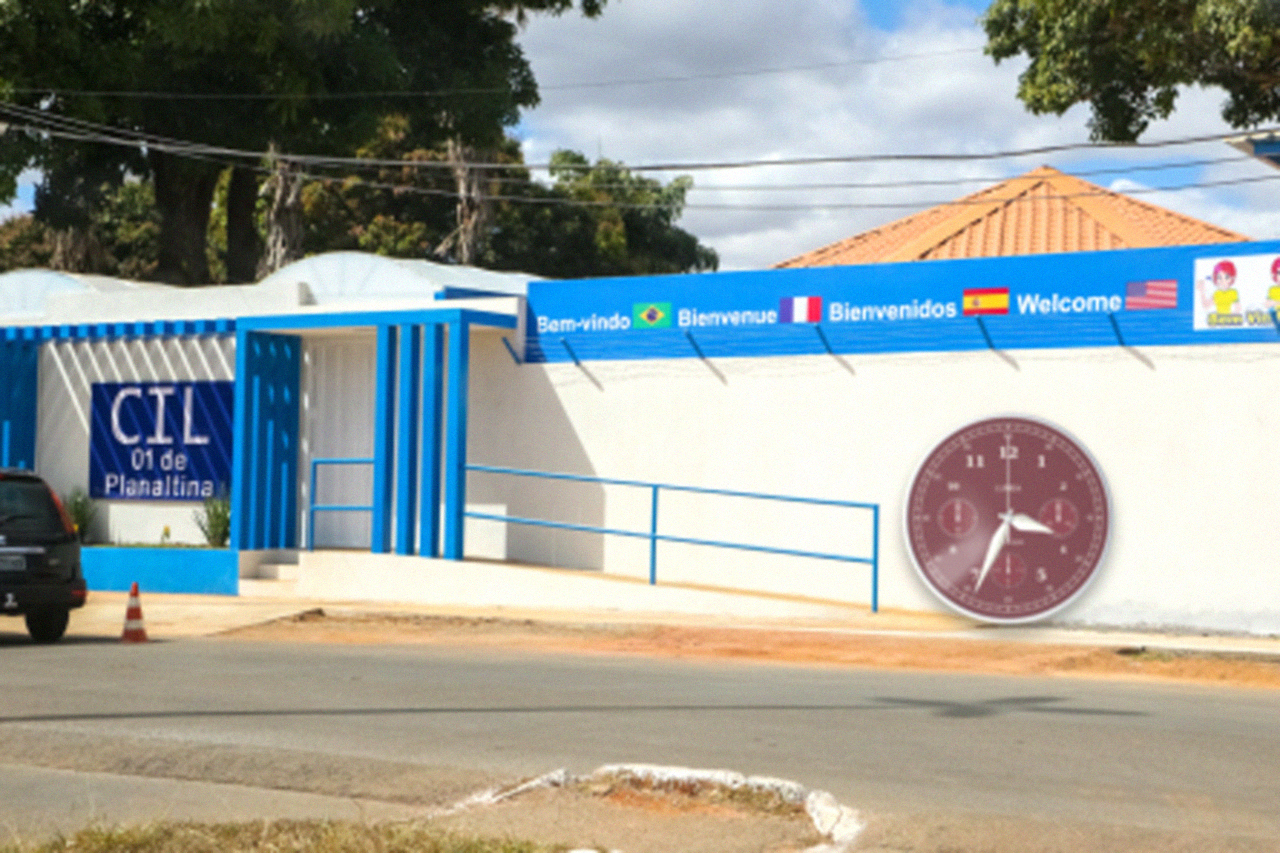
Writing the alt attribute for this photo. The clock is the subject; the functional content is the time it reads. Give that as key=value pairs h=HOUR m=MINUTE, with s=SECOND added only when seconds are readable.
h=3 m=34
